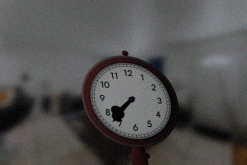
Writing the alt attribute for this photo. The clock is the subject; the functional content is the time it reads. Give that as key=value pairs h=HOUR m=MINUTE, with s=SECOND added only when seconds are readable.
h=7 m=37
